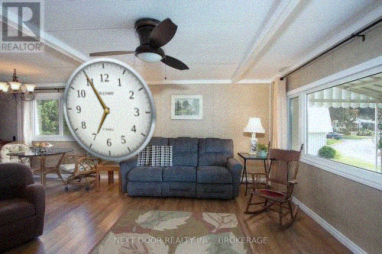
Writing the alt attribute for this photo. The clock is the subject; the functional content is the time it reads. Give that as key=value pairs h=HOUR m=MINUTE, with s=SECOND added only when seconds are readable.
h=6 m=55
